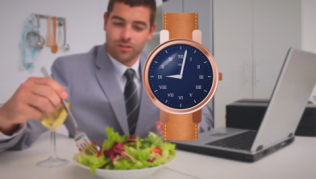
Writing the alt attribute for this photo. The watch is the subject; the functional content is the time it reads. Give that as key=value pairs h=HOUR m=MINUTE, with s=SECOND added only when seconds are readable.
h=9 m=2
